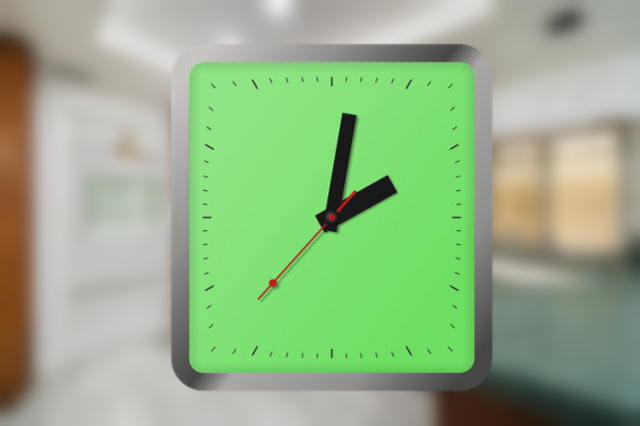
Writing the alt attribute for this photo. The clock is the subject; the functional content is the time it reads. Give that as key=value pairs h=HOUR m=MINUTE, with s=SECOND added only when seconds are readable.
h=2 m=1 s=37
